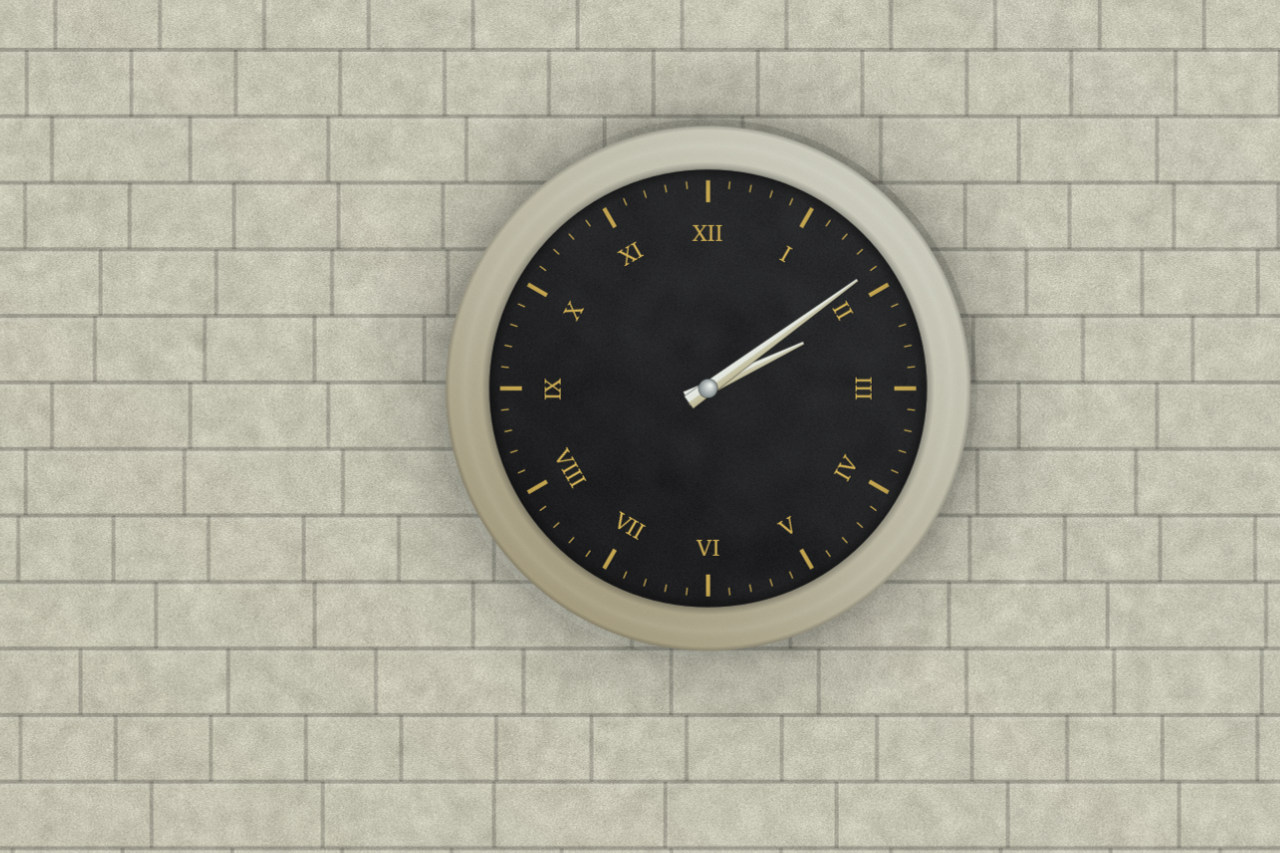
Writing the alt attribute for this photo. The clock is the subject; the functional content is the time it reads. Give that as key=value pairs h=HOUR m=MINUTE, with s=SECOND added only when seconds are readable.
h=2 m=9
